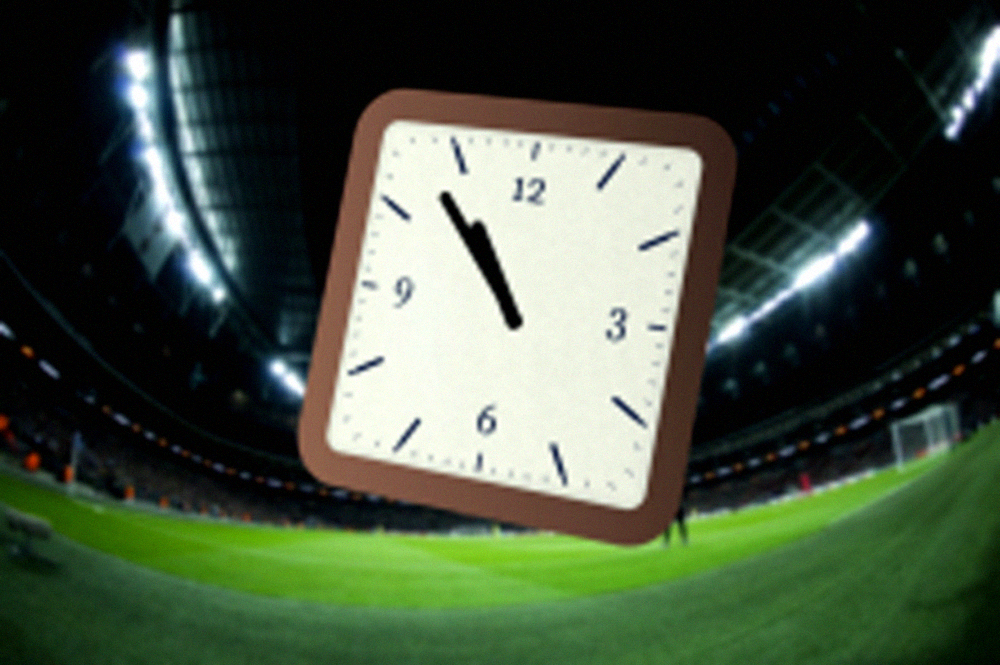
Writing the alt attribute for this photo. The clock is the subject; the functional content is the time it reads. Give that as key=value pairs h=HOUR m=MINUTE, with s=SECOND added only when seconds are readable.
h=10 m=53
